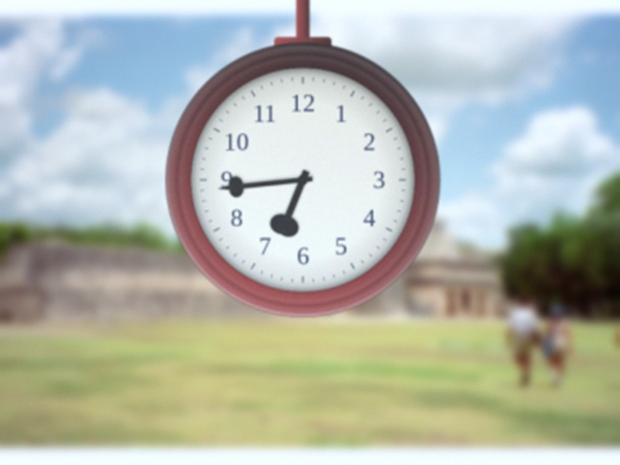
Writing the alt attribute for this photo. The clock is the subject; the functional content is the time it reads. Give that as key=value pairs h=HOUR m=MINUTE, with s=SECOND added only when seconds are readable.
h=6 m=44
